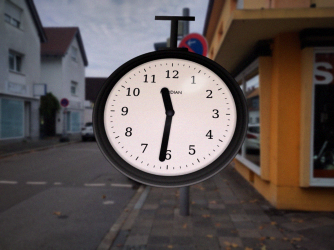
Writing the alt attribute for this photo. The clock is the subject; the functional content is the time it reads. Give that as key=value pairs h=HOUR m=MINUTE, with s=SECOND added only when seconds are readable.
h=11 m=31
